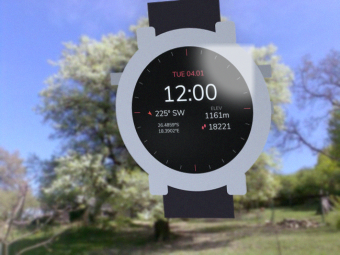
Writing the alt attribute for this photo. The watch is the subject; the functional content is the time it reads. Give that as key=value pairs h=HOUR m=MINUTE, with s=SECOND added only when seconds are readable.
h=12 m=0
